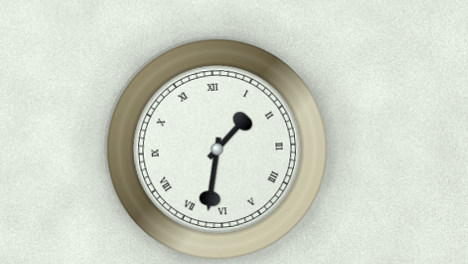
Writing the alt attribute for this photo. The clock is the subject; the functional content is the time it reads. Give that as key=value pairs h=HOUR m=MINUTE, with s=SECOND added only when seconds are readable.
h=1 m=32
